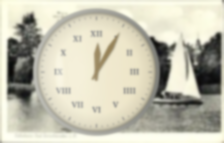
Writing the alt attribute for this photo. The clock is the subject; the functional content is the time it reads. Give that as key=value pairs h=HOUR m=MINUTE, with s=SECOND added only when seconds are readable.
h=12 m=5
